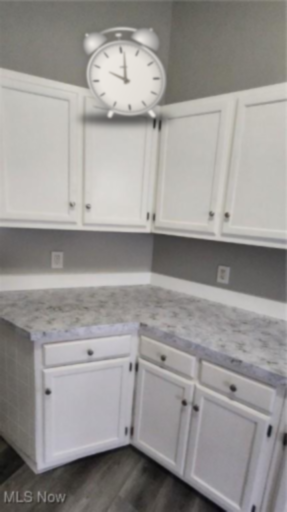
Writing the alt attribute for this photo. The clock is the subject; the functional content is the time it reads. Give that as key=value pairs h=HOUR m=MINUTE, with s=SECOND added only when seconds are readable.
h=10 m=1
